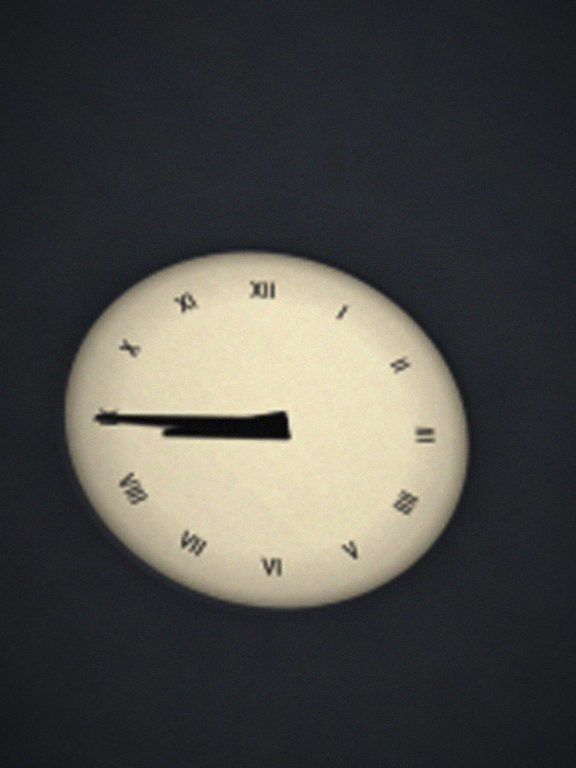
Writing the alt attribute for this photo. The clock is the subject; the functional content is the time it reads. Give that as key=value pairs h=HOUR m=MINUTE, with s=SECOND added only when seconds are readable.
h=8 m=45
